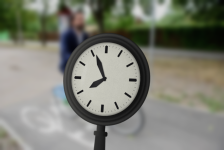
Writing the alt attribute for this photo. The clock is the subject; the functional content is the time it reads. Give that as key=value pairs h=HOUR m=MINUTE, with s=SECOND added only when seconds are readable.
h=7 m=56
